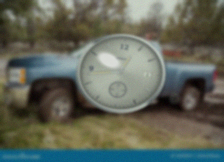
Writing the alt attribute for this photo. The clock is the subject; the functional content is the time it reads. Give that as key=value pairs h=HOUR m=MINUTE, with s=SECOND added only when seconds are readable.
h=12 m=43
